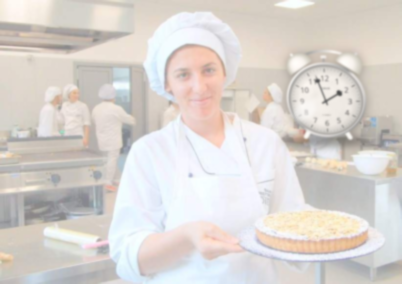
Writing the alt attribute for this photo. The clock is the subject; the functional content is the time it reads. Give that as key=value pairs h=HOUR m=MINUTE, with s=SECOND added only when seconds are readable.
h=1 m=57
